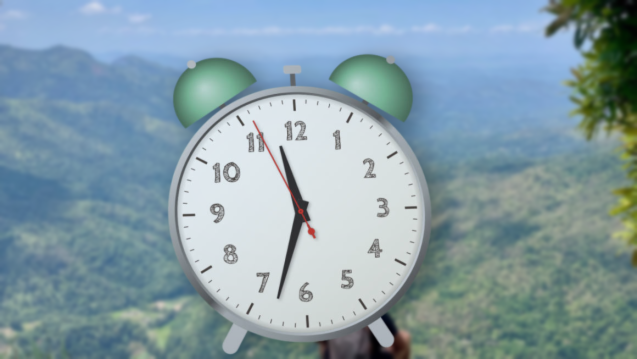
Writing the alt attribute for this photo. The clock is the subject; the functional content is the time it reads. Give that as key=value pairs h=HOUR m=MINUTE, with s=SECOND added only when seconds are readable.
h=11 m=32 s=56
